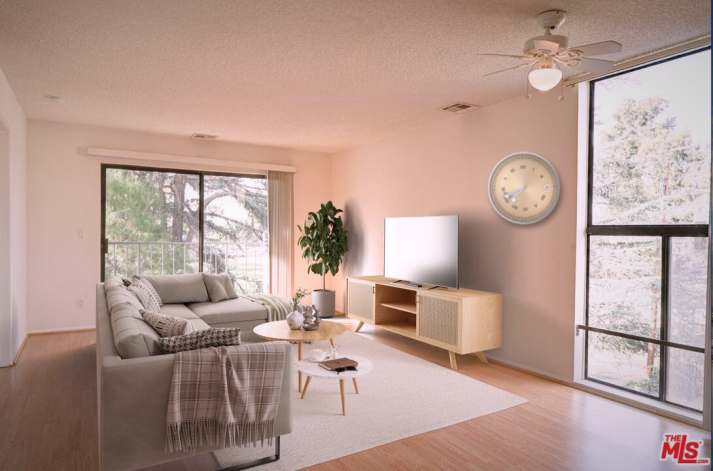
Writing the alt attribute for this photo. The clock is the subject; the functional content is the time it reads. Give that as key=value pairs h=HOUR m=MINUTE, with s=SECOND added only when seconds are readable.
h=7 m=42
